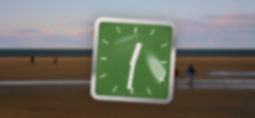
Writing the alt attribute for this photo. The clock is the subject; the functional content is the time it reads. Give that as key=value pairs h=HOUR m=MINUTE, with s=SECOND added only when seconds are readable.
h=12 m=31
